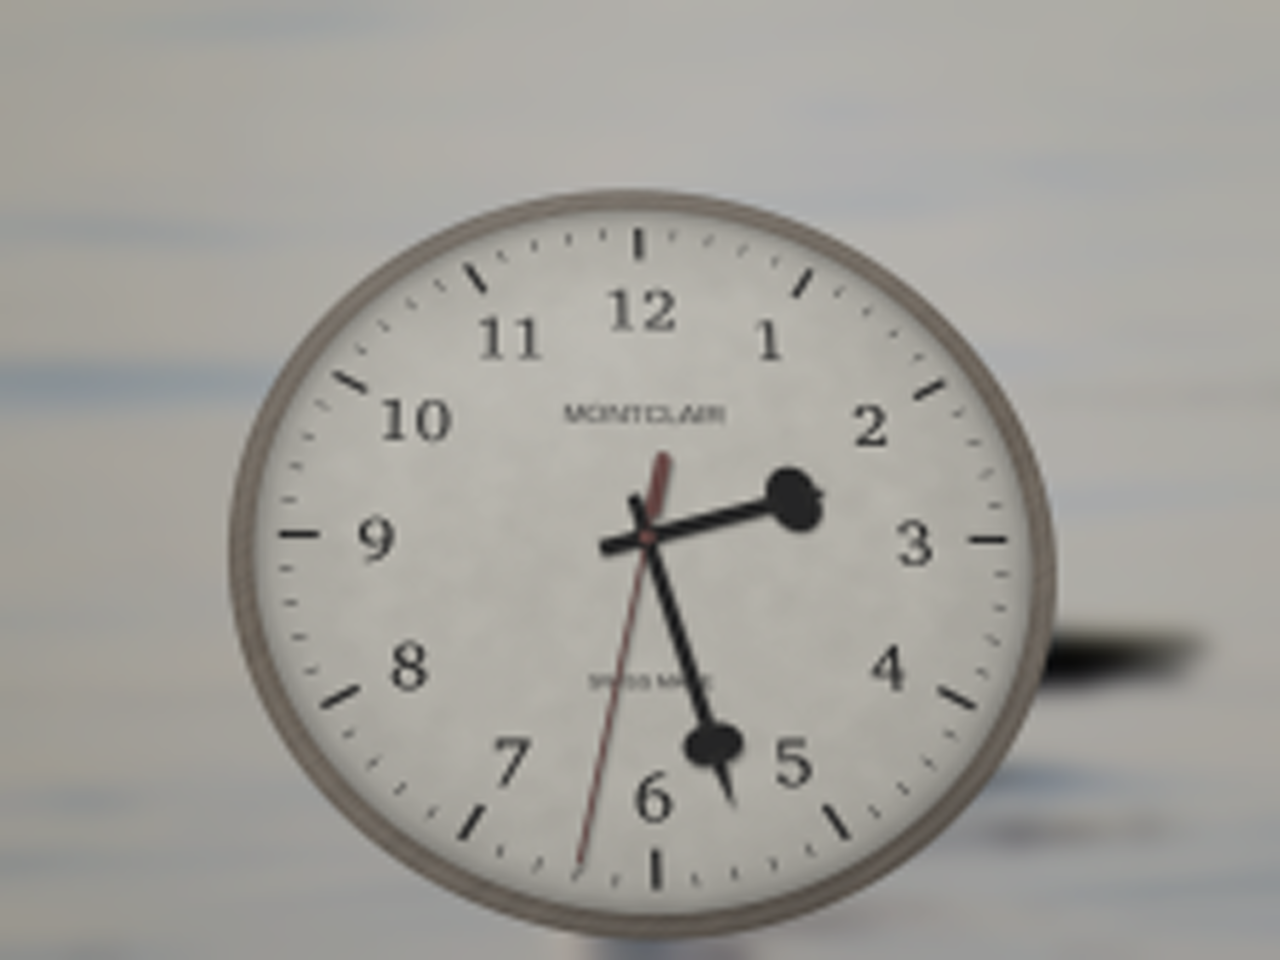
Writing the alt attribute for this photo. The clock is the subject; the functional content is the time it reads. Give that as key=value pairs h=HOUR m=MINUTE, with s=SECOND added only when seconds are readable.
h=2 m=27 s=32
